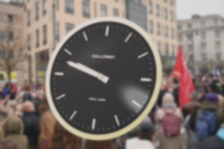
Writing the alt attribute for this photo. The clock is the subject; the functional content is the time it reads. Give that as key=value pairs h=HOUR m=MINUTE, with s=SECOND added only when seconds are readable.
h=9 m=48
